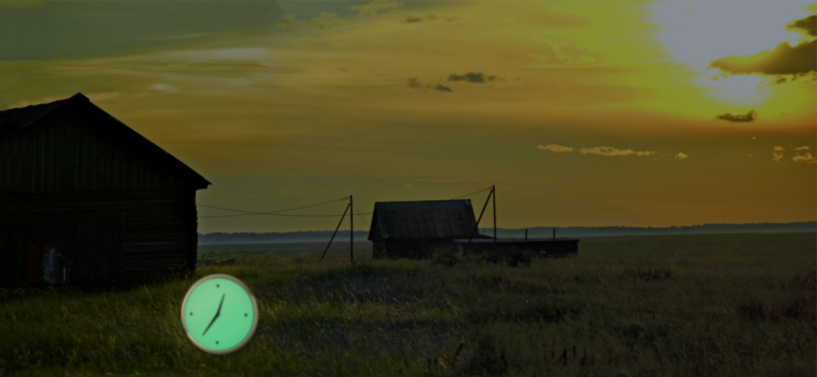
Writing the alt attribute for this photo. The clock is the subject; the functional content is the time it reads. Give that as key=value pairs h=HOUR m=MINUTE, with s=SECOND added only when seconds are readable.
h=12 m=36
